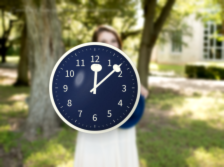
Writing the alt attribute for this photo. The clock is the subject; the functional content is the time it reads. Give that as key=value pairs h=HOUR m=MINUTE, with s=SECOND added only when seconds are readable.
h=12 m=8
